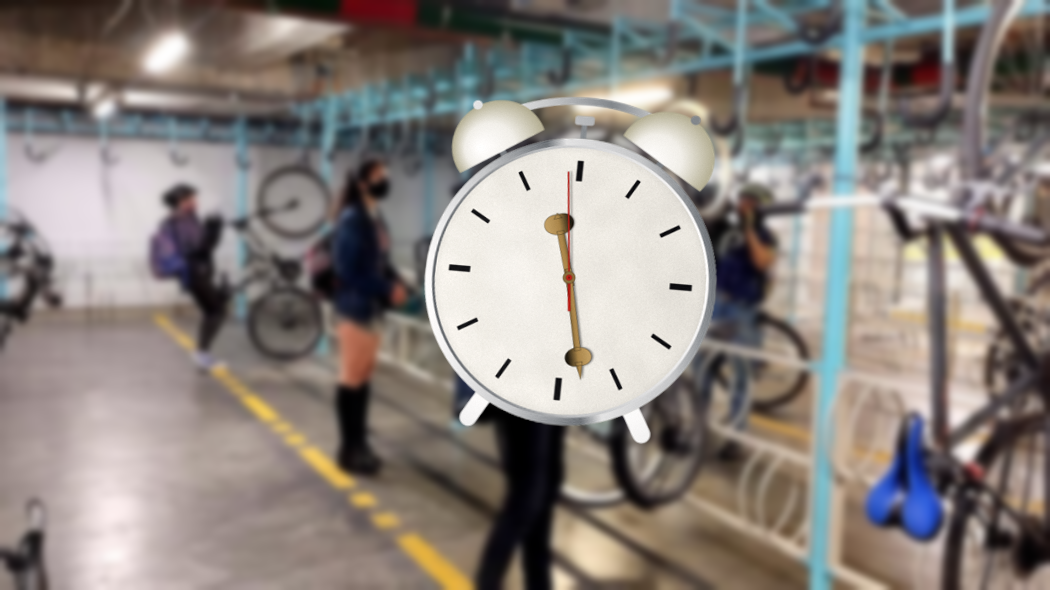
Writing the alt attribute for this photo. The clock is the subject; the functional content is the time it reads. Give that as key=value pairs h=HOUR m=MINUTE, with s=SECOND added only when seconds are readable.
h=11 m=27 s=59
